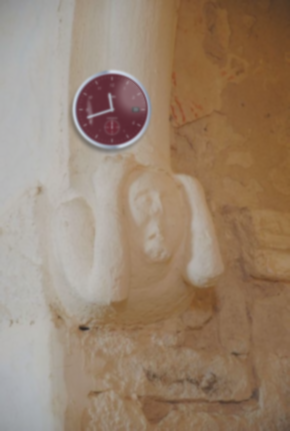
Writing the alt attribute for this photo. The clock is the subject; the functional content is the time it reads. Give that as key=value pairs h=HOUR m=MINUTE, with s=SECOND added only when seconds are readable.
h=11 m=42
